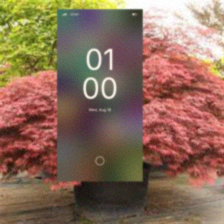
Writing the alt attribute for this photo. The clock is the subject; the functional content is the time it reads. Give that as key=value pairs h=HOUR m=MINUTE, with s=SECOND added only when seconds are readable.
h=1 m=0
